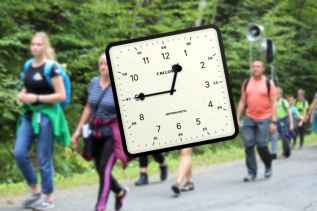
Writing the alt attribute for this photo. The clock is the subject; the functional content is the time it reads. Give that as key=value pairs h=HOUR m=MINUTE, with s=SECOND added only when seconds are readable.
h=12 m=45
